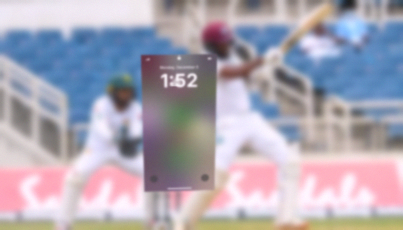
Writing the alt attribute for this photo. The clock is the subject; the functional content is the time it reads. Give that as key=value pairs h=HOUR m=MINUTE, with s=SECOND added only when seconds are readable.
h=1 m=52
